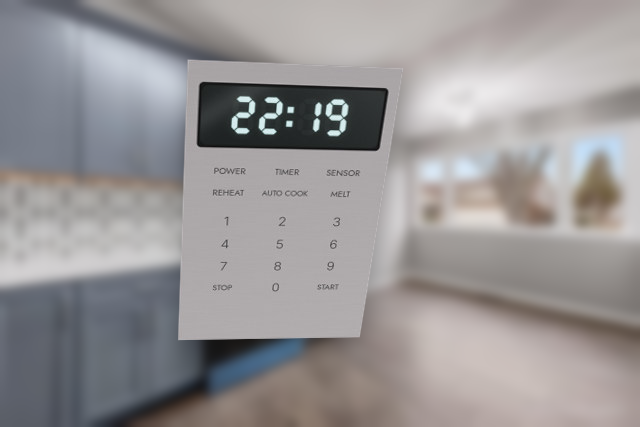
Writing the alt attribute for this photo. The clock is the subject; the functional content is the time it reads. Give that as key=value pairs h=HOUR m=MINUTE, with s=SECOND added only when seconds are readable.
h=22 m=19
